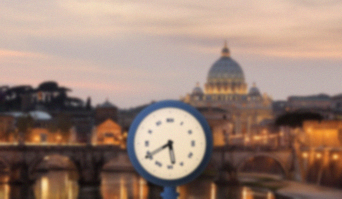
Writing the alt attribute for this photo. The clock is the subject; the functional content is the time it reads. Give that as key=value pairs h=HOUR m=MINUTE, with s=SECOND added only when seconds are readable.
h=5 m=40
